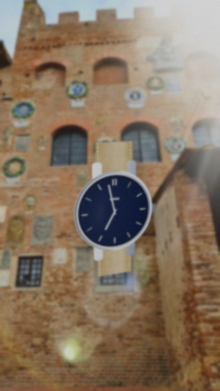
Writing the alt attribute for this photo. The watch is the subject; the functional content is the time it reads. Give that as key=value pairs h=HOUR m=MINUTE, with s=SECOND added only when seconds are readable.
h=6 m=58
